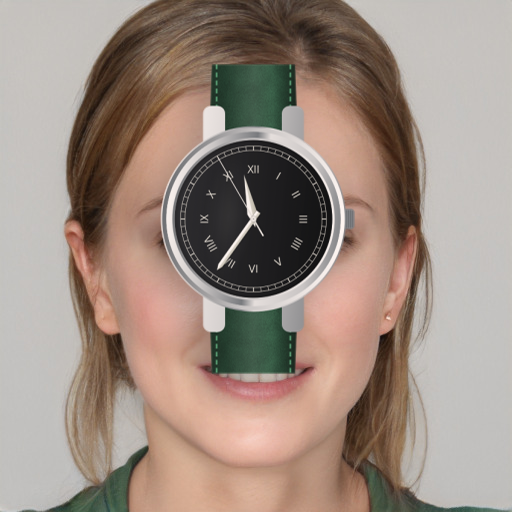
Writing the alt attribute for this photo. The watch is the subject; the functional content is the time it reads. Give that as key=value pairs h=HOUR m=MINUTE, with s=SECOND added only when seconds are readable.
h=11 m=35 s=55
